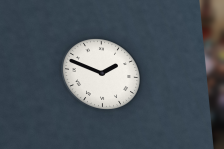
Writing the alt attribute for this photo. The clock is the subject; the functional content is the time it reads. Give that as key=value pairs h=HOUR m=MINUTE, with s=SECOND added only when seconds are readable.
h=1 m=48
